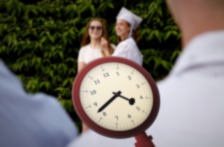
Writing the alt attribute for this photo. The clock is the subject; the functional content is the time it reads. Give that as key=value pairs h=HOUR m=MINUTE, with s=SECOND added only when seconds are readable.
h=4 m=42
